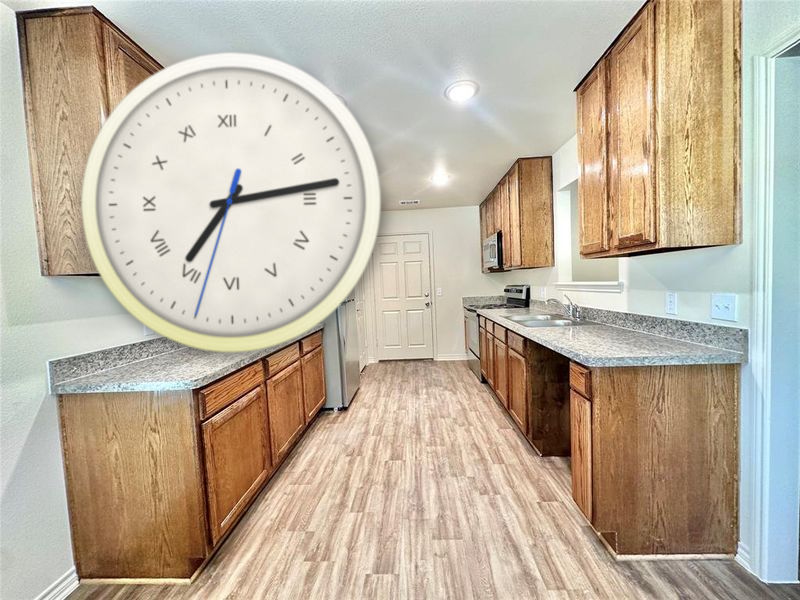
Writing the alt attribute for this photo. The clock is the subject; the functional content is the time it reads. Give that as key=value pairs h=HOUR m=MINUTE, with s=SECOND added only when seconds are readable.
h=7 m=13 s=33
